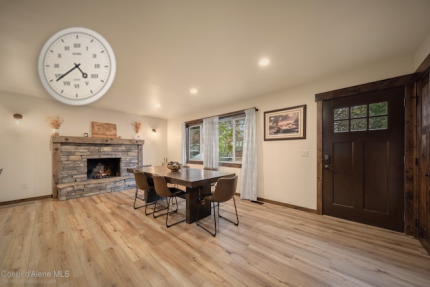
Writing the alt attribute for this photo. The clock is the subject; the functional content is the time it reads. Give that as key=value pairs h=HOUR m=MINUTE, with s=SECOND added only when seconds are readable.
h=4 m=39
